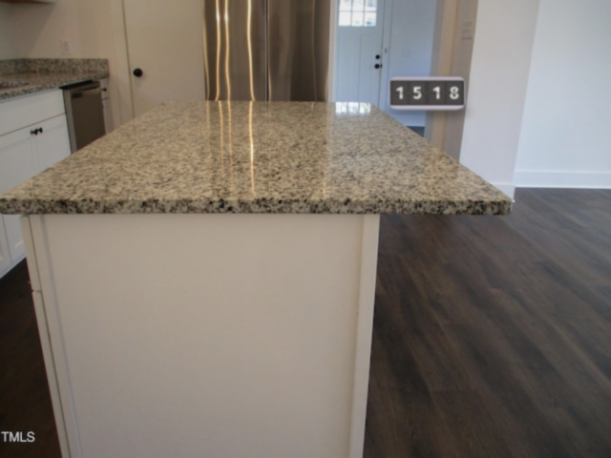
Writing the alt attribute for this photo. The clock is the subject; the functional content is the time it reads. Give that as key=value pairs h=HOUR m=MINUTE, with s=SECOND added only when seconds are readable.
h=15 m=18
